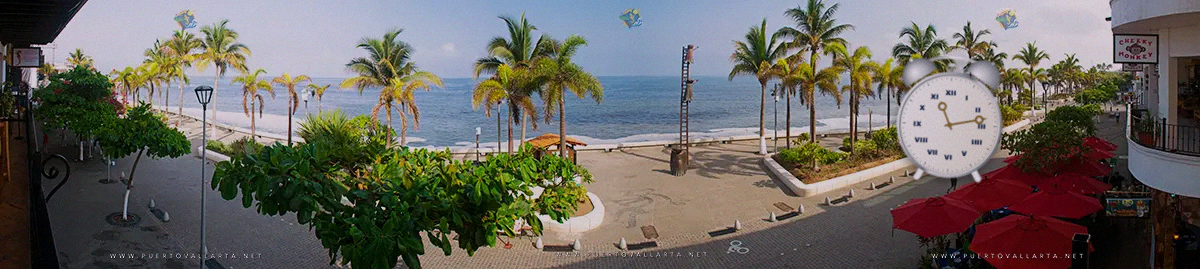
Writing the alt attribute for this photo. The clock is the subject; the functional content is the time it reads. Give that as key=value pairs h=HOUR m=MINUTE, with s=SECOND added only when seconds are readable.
h=11 m=13
